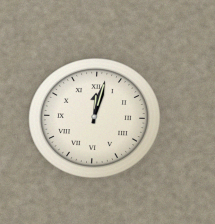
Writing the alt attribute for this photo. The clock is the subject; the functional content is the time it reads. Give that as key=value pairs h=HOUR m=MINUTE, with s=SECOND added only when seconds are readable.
h=12 m=2
